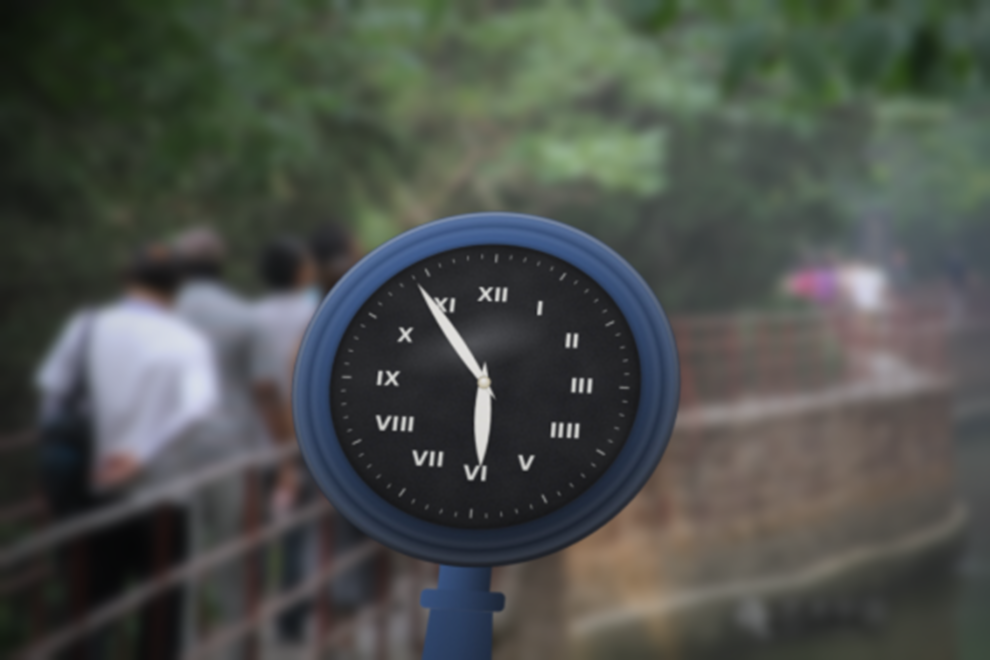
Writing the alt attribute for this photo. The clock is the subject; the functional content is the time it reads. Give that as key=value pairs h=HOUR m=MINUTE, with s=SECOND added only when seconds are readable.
h=5 m=54
